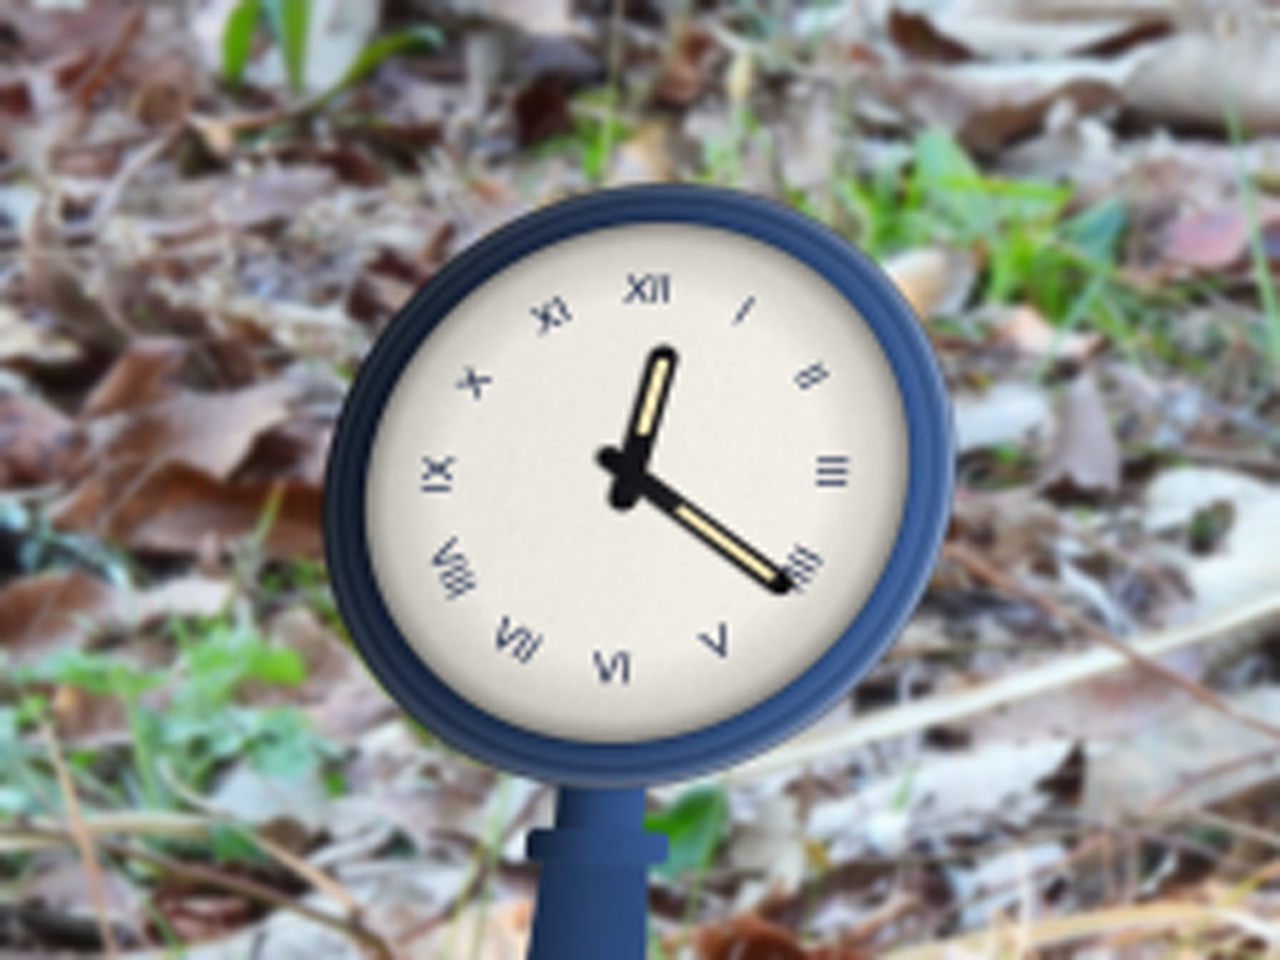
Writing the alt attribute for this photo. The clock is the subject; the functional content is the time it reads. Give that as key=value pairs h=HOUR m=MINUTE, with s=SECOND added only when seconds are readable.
h=12 m=21
